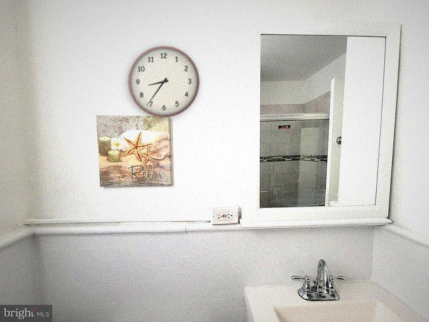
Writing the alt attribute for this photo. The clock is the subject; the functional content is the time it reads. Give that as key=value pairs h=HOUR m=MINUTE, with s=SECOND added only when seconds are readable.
h=8 m=36
